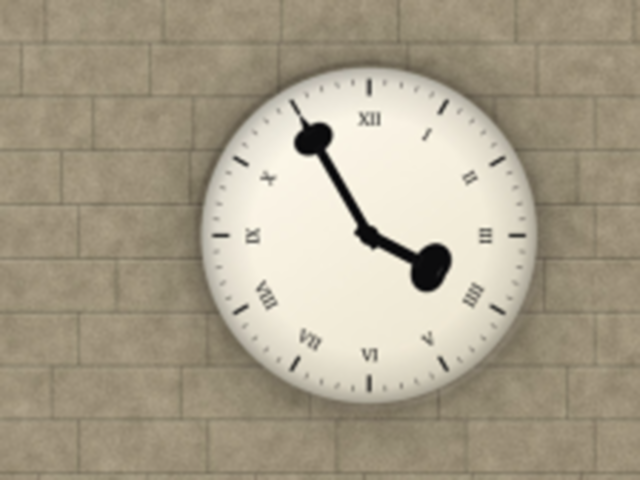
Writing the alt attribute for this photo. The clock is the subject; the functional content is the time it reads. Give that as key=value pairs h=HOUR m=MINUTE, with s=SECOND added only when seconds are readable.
h=3 m=55
